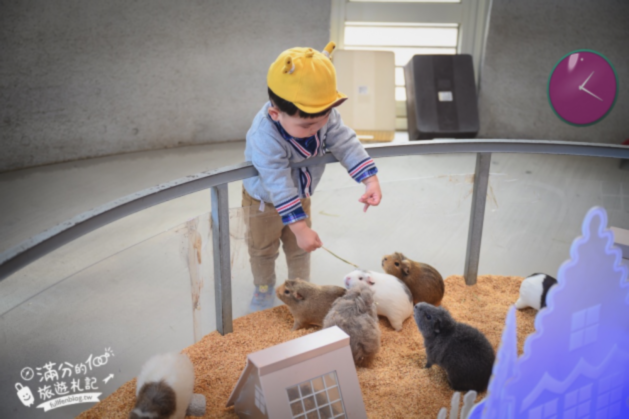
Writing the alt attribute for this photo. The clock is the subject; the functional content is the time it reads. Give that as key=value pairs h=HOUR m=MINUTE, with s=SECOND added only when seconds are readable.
h=1 m=20
